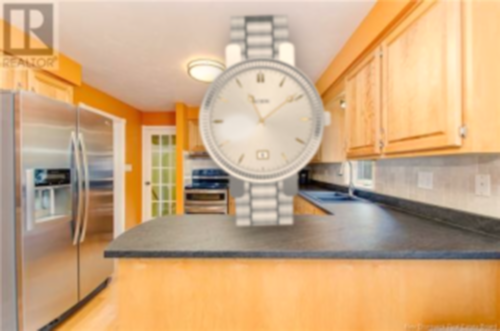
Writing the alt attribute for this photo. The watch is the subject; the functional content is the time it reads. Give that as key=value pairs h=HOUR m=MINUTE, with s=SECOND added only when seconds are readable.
h=11 m=9
